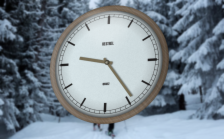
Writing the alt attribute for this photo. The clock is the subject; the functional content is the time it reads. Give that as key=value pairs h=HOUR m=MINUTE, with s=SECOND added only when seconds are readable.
h=9 m=24
